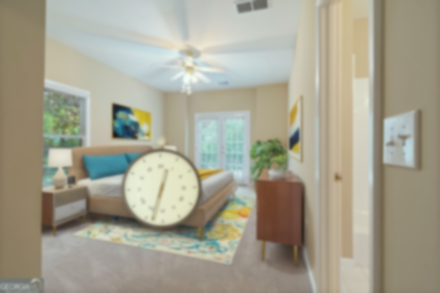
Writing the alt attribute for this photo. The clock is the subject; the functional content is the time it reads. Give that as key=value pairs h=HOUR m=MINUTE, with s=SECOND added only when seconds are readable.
h=12 m=33
